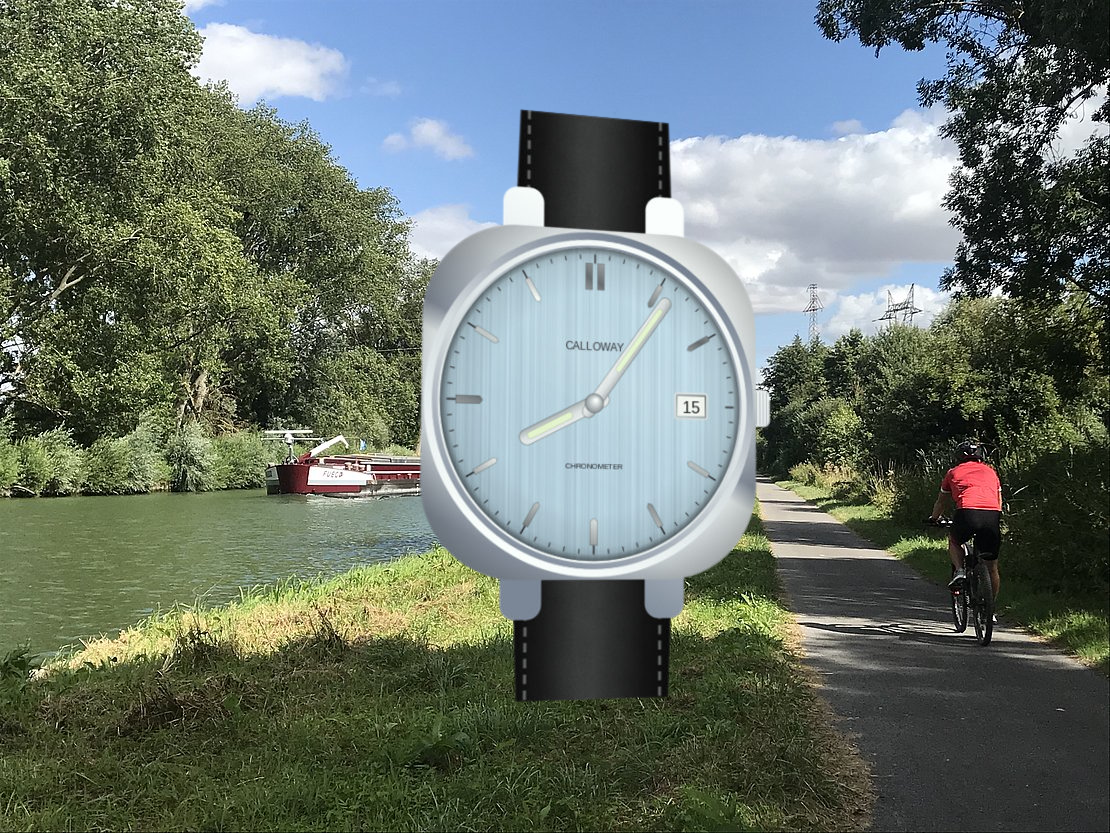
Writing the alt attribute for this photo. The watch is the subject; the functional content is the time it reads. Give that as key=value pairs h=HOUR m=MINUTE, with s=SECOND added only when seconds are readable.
h=8 m=6
